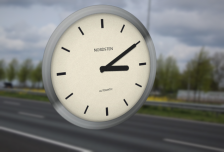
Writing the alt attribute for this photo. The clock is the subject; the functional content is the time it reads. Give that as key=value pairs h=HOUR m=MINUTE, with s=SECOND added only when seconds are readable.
h=3 m=10
